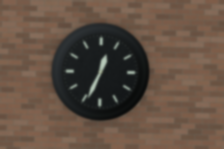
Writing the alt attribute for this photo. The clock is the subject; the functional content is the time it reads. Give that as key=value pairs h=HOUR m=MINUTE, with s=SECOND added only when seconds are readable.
h=12 m=34
